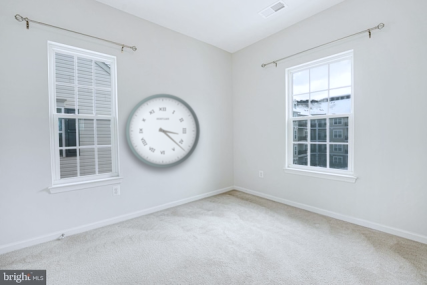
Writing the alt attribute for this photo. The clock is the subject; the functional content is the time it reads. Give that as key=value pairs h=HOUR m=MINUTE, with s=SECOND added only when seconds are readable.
h=3 m=22
